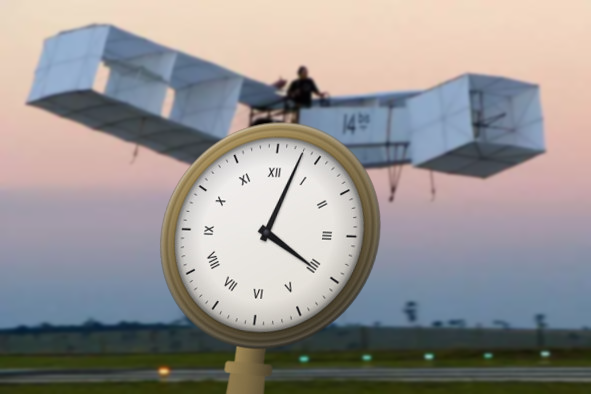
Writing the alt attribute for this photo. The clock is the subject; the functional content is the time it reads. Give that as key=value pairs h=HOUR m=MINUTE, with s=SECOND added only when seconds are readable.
h=4 m=3
